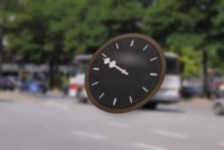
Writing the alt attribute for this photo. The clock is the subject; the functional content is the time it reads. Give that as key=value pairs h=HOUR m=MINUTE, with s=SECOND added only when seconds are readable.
h=9 m=49
